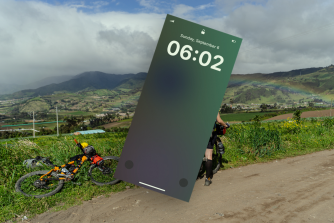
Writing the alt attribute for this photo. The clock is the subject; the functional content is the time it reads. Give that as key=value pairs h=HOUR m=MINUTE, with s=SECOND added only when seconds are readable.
h=6 m=2
